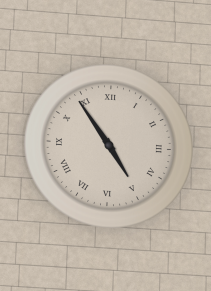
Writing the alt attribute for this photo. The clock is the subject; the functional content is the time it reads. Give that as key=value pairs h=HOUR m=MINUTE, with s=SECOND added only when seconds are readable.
h=4 m=54
